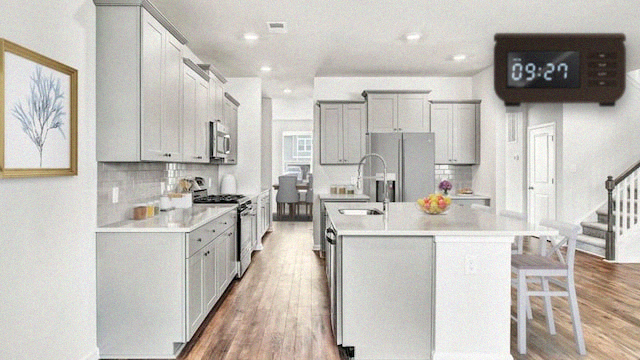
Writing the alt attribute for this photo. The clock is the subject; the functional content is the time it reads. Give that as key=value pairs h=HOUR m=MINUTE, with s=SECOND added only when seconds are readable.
h=9 m=27
